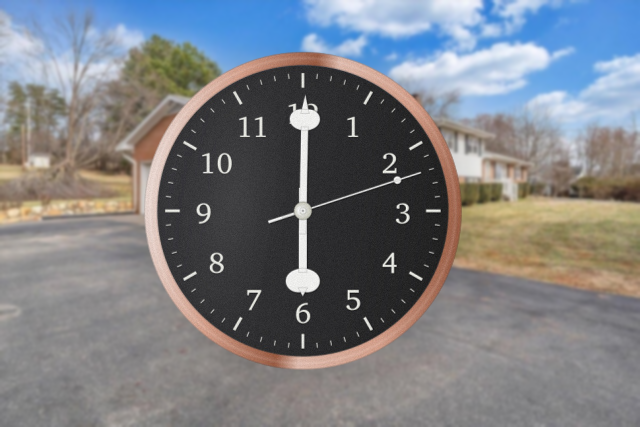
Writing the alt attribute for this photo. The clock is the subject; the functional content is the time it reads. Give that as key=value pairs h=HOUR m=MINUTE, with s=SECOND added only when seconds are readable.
h=6 m=0 s=12
